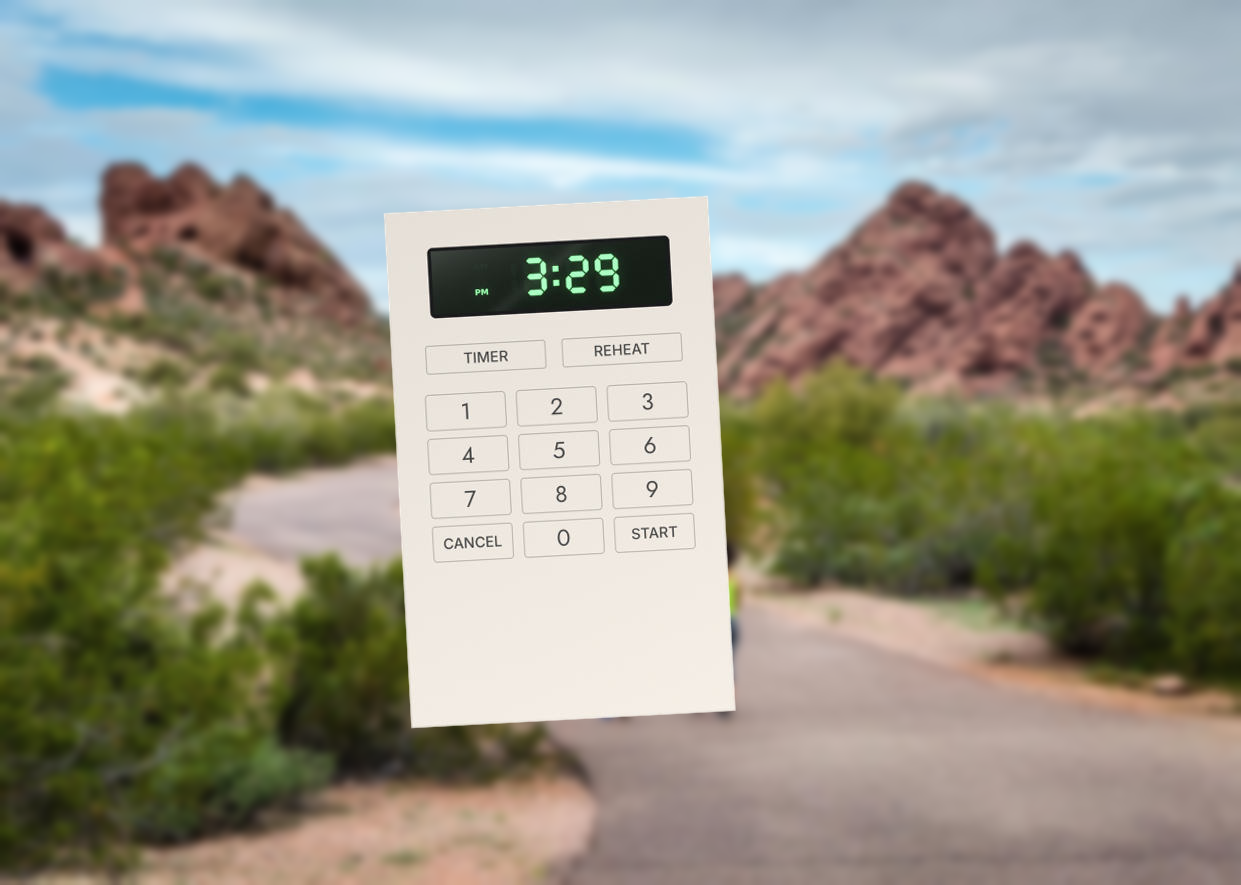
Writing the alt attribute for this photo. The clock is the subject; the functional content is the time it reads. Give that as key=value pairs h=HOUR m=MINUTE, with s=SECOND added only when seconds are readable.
h=3 m=29
